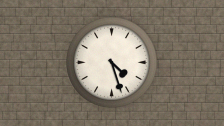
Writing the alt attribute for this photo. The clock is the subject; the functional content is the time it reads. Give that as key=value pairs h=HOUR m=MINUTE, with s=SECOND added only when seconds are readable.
h=4 m=27
